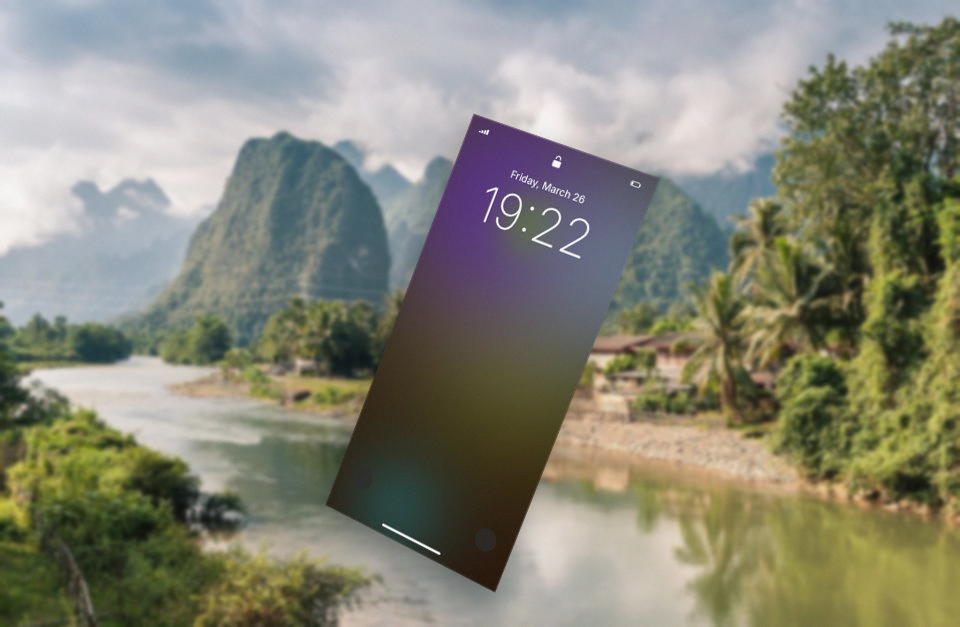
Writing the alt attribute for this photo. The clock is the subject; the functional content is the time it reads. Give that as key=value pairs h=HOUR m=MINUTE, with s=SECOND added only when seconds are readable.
h=19 m=22
